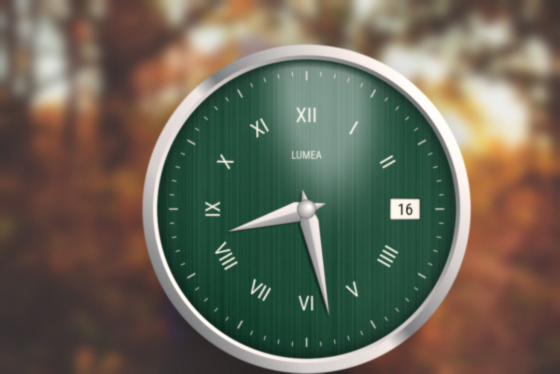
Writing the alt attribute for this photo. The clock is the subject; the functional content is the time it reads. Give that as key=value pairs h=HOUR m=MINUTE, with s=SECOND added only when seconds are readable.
h=8 m=28
